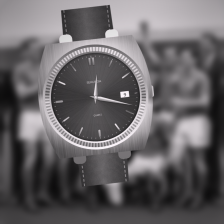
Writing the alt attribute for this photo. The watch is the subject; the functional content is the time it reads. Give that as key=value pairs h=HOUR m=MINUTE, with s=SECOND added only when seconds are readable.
h=12 m=18
